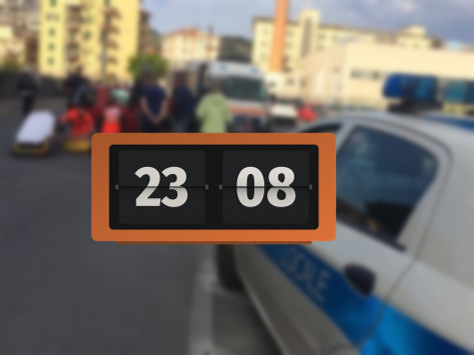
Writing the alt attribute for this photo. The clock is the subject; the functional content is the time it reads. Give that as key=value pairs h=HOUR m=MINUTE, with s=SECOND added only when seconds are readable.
h=23 m=8
